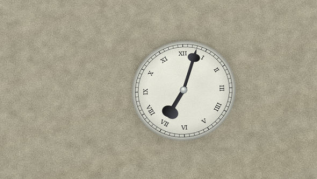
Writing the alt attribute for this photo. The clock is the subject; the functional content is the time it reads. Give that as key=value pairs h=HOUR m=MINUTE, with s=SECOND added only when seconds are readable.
h=7 m=3
